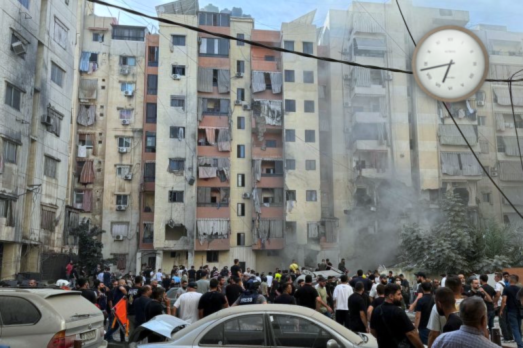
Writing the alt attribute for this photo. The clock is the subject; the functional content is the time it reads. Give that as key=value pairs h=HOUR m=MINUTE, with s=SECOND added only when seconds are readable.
h=6 m=43
